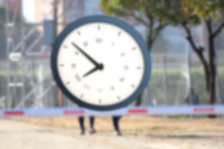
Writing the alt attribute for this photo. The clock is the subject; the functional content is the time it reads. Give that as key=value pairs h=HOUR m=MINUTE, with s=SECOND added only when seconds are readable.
h=7 m=52
